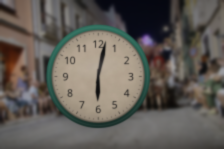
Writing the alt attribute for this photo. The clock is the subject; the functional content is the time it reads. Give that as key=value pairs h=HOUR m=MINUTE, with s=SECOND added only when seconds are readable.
h=6 m=2
